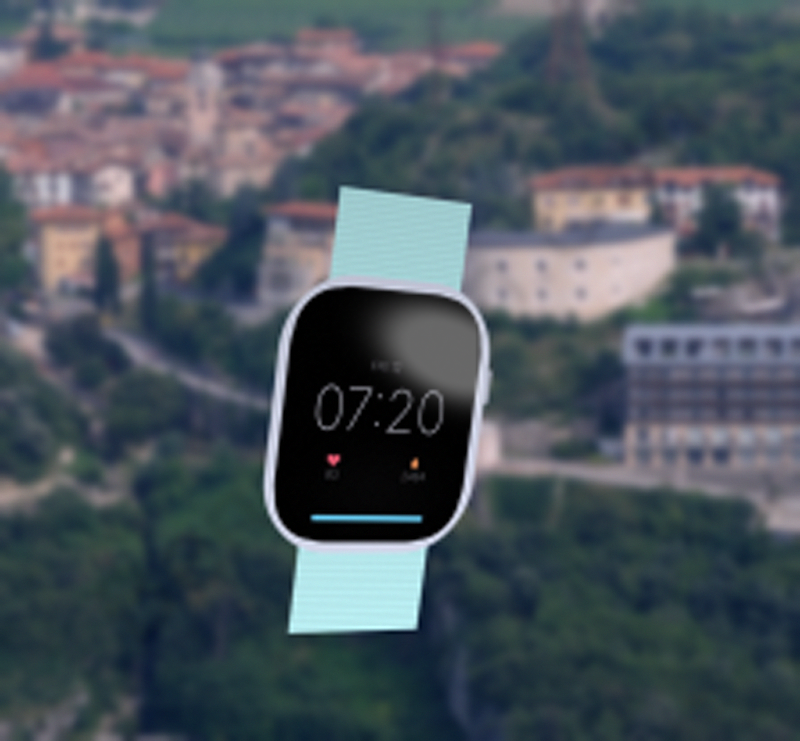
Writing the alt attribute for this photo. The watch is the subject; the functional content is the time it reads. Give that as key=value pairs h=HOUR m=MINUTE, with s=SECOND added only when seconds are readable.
h=7 m=20
